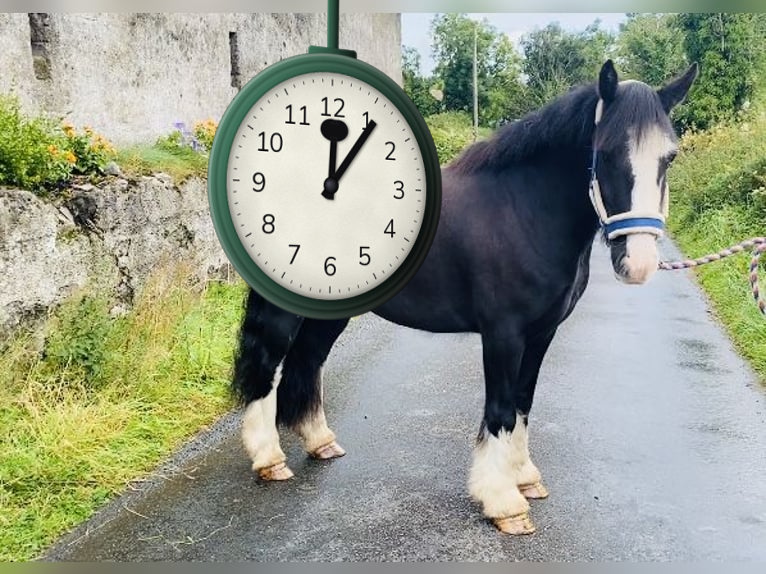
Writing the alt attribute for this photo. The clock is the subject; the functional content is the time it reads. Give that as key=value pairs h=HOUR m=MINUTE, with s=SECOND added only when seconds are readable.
h=12 m=6
